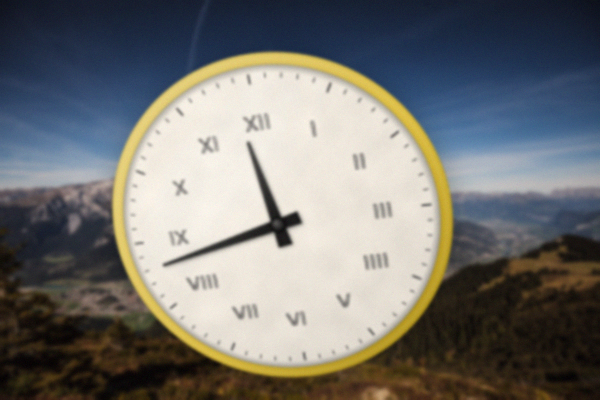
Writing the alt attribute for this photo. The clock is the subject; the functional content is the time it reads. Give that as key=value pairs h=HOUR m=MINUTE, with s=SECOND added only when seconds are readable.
h=11 m=43
